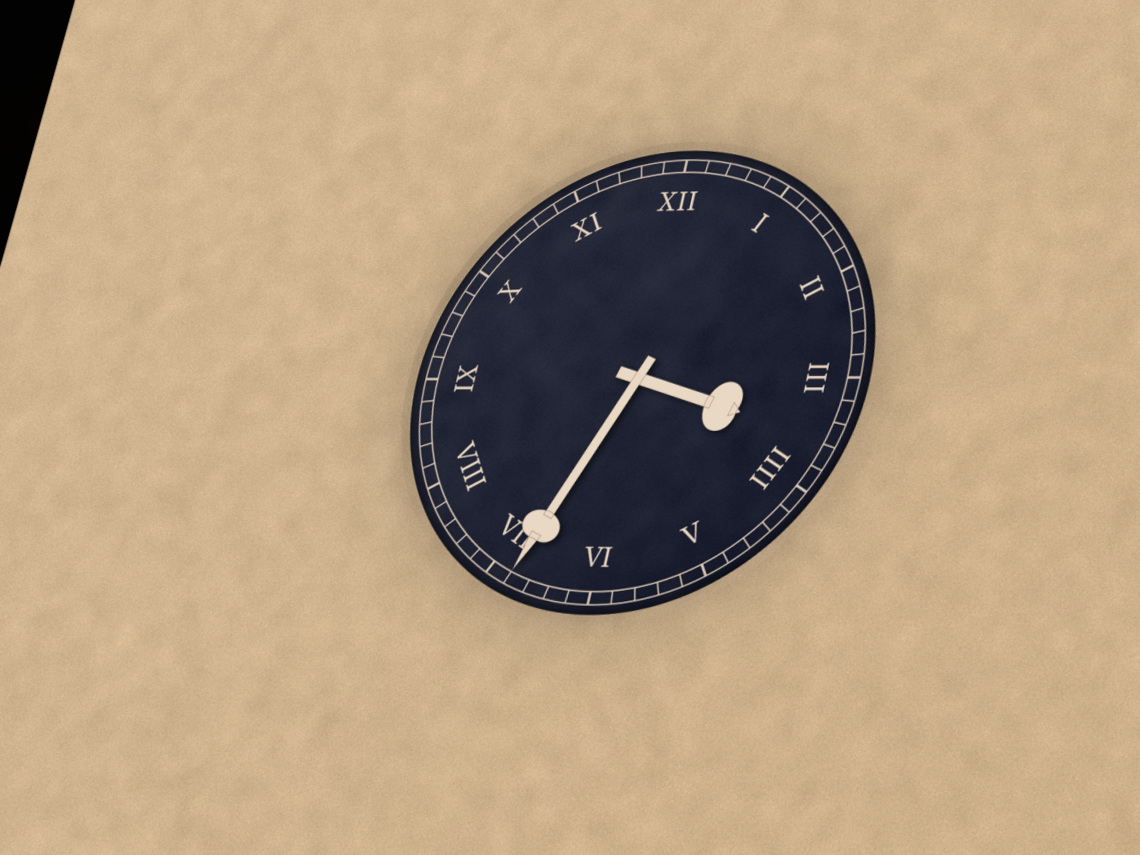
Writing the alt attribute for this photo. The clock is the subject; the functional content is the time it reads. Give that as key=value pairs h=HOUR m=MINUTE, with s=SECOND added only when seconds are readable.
h=3 m=34
